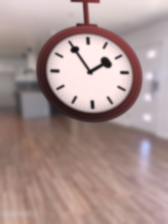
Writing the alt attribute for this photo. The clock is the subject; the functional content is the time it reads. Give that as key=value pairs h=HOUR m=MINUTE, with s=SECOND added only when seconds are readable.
h=1 m=55
